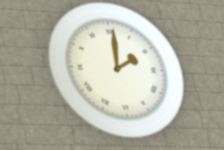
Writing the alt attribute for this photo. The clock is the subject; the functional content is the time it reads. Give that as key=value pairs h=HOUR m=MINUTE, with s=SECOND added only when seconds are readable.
h=2 m=1
